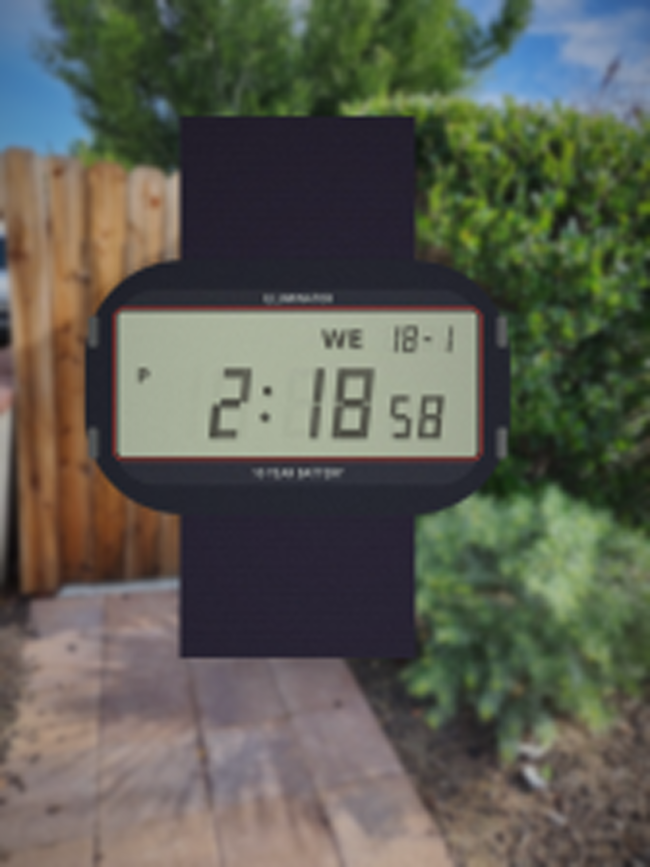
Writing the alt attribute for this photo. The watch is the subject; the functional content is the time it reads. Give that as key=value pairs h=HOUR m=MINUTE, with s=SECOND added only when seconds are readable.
h=2 m=18 s=58
